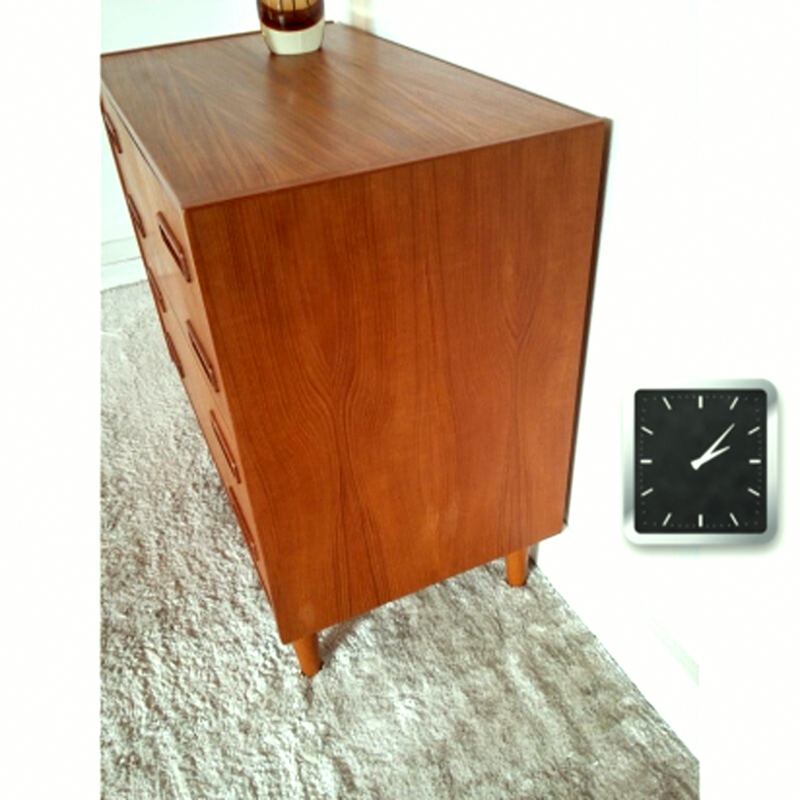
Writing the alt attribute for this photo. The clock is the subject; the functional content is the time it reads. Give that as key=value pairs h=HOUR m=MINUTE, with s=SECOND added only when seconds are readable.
h=2 m=7
